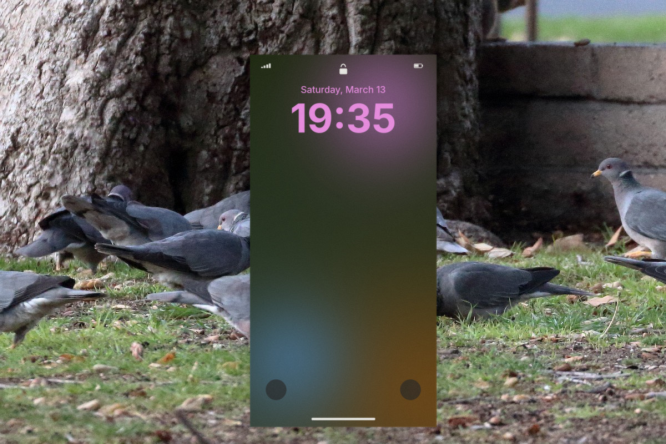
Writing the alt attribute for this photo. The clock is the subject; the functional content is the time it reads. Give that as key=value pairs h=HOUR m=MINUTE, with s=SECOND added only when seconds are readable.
h=19 m=35
